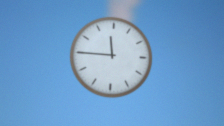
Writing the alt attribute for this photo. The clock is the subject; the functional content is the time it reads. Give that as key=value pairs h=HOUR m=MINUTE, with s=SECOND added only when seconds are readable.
h=11 m=45
